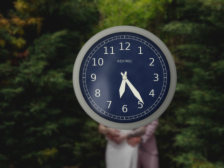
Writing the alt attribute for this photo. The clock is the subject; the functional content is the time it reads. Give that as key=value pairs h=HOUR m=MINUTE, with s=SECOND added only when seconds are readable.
h=6 m=24
